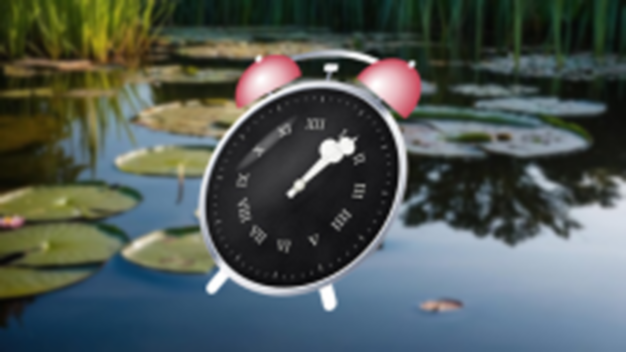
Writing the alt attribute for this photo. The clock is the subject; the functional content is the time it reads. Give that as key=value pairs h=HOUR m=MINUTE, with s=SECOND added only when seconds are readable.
h=1 m=7
